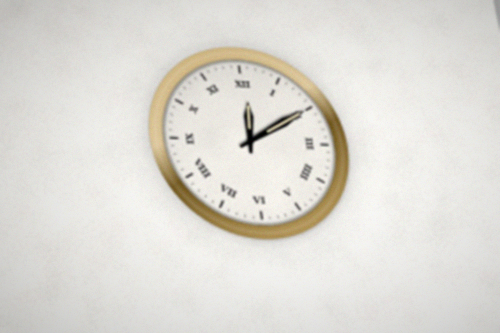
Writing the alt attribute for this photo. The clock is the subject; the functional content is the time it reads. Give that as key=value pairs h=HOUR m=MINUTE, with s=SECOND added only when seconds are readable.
h=12 m=10
